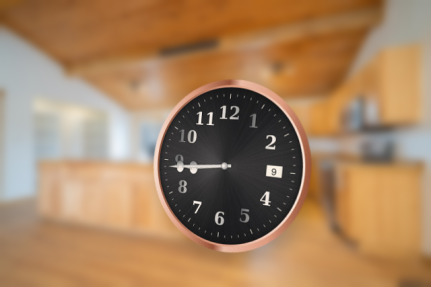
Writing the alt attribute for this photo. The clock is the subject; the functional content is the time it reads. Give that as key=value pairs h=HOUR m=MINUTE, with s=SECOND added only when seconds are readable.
h=8 m=44
